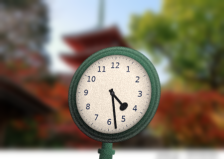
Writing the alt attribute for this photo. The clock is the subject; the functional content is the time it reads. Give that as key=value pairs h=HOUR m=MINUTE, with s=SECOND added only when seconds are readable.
h=4 m=28
